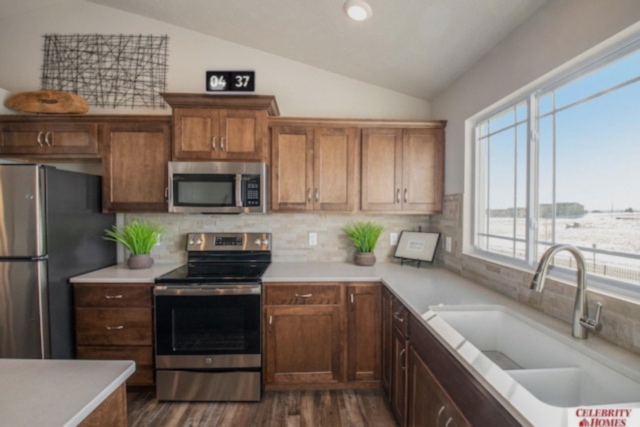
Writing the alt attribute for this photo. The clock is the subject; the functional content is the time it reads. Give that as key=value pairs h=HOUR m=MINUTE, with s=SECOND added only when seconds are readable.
h=4 m=37
